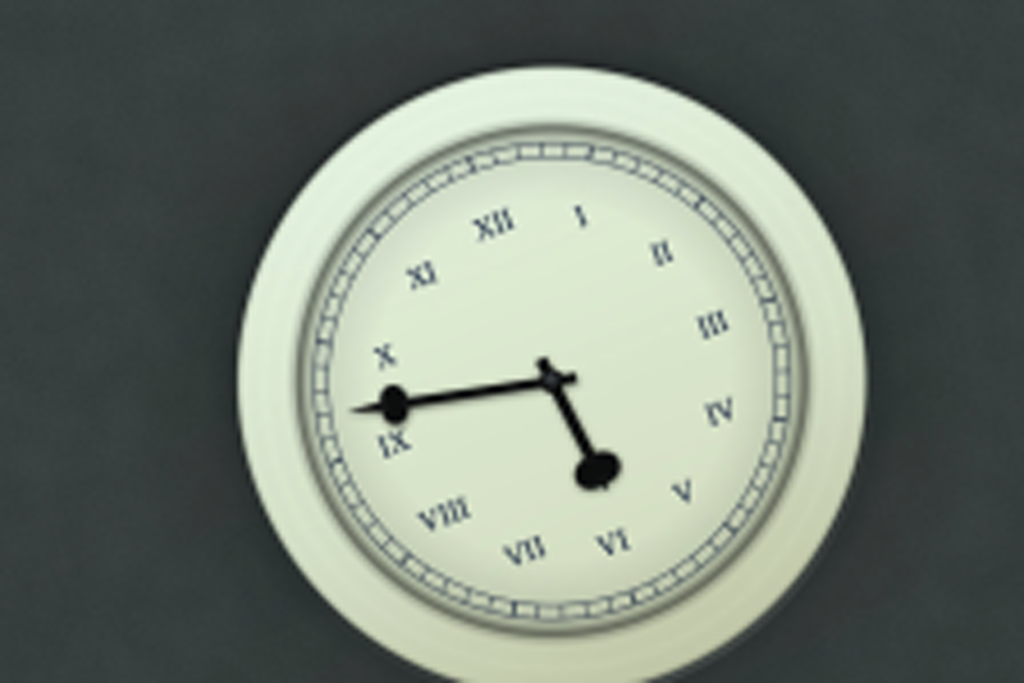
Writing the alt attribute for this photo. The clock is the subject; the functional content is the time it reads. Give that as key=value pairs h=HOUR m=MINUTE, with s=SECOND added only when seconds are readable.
h=5 m=47
